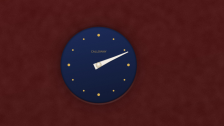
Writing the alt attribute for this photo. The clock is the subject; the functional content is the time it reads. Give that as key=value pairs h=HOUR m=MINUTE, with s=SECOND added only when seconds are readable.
h=2 m=11
